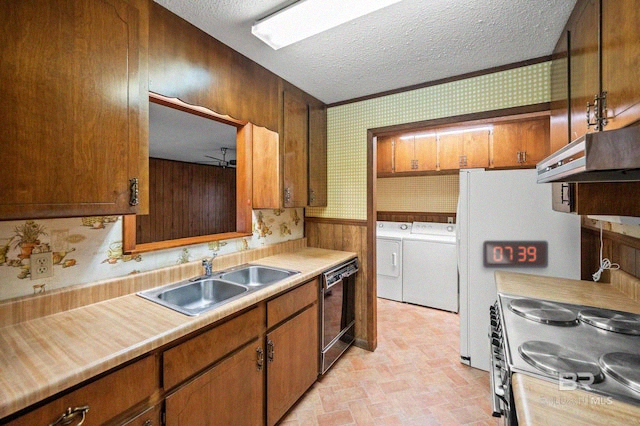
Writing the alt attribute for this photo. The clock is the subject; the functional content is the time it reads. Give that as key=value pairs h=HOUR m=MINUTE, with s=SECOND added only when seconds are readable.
h=7 m=39
